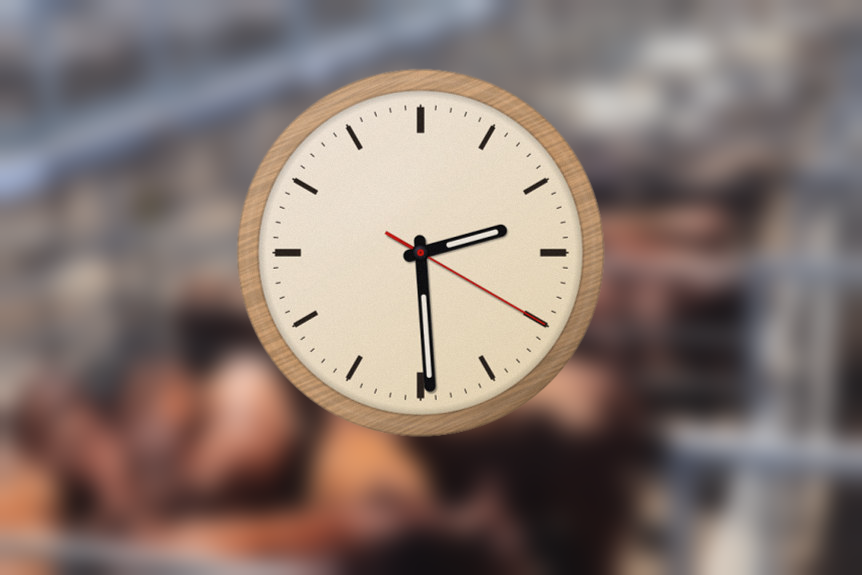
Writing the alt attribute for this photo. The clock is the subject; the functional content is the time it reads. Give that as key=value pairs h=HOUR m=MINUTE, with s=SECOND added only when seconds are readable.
h=2 m=29 s=20
